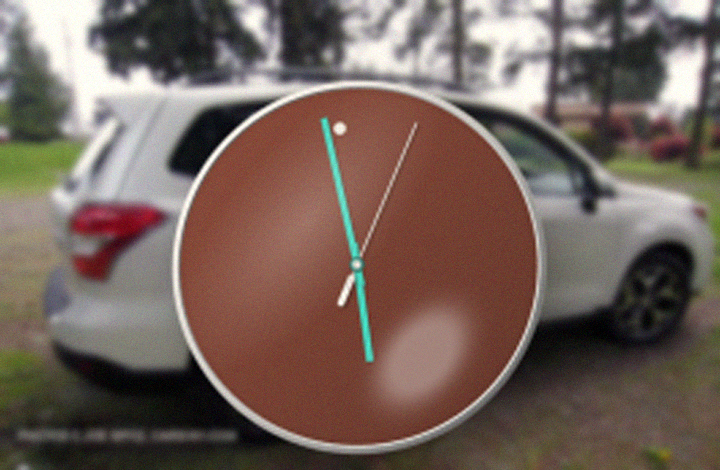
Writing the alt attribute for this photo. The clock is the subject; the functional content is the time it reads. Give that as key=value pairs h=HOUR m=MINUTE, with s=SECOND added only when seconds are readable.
h=5 m=59 s=5
